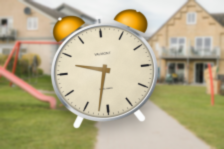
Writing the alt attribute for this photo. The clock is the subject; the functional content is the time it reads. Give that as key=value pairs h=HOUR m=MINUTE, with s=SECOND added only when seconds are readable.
h=9 m=32
